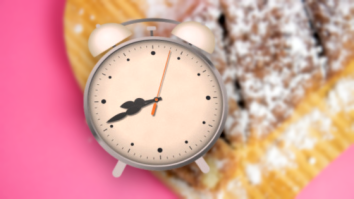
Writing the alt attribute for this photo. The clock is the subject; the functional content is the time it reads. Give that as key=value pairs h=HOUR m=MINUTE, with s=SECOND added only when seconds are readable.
h=8 m=41 s=3
